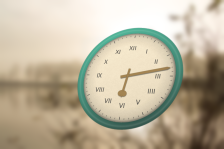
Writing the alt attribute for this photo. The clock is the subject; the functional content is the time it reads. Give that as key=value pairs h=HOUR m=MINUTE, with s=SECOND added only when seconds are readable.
h=6 m=13
